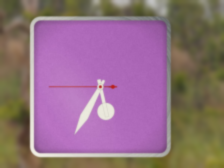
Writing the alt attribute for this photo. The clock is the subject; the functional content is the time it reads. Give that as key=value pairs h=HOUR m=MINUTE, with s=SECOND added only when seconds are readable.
h=5 m=34 s=45
